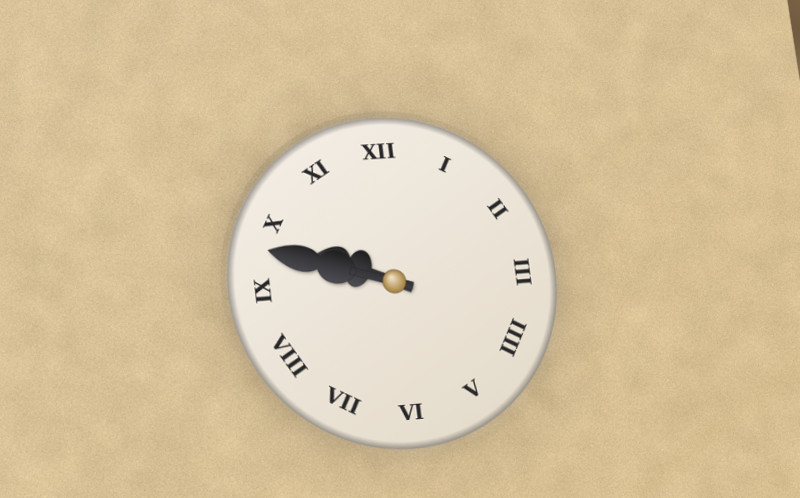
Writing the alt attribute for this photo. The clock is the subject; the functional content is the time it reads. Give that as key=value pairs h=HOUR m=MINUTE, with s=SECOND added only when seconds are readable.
h=9 m=48
